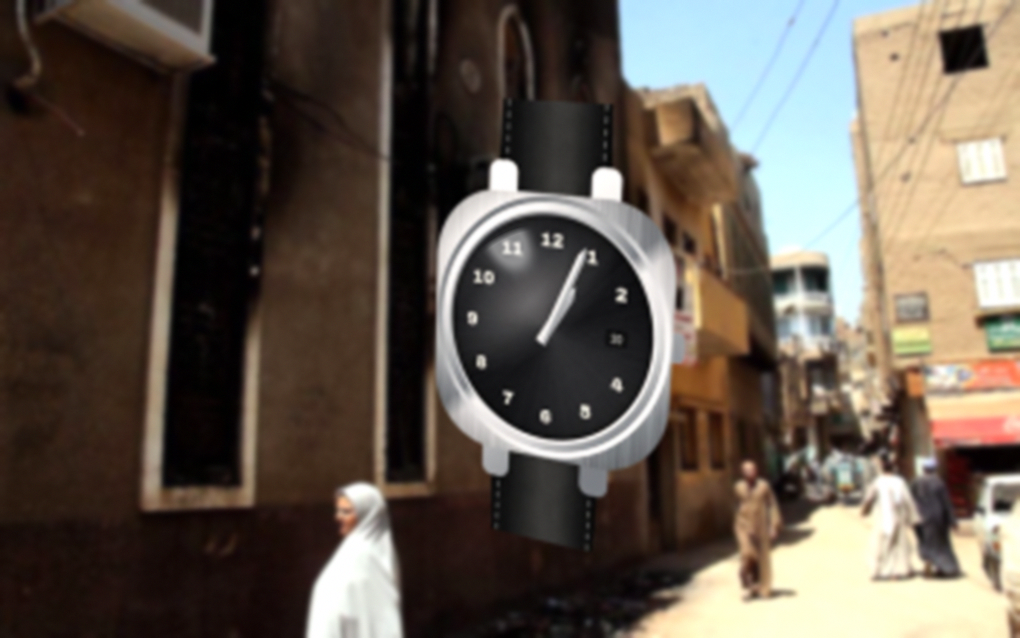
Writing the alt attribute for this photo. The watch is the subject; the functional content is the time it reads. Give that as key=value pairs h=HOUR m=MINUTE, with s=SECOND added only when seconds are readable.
h=1 m=4
